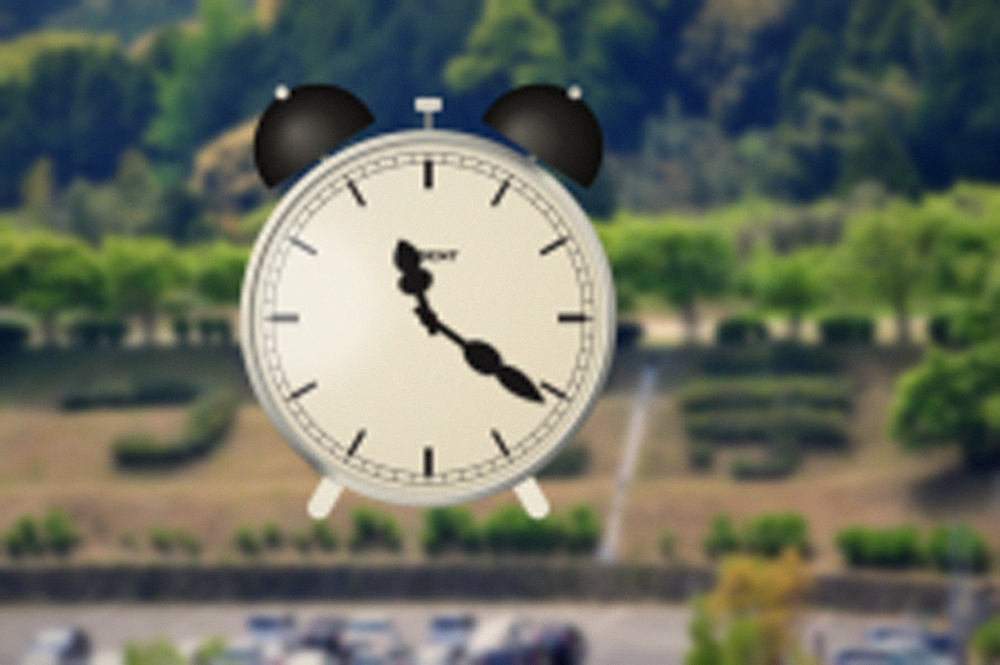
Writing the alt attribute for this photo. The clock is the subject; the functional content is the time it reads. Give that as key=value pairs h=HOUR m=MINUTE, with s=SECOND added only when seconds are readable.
h=11 m=21
